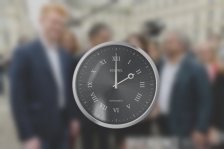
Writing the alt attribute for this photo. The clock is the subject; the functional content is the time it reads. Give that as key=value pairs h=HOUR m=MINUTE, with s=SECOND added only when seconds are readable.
h=2 m=0
